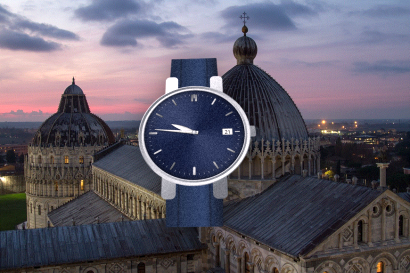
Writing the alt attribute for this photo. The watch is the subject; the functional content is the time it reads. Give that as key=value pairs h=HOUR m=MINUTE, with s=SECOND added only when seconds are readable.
h=9 m=46
